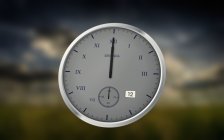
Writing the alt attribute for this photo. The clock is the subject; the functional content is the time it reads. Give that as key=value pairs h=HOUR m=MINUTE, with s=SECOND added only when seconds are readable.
h=12 m=0
